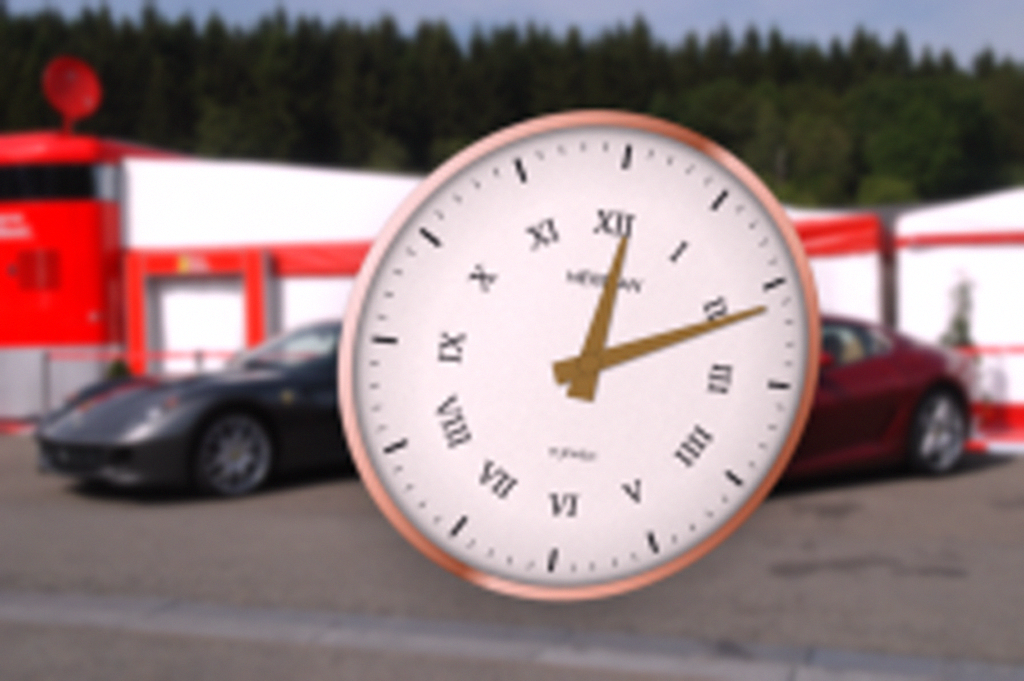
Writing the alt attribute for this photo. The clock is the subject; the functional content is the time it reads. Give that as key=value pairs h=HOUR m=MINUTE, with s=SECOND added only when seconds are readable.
h=12 m=11
